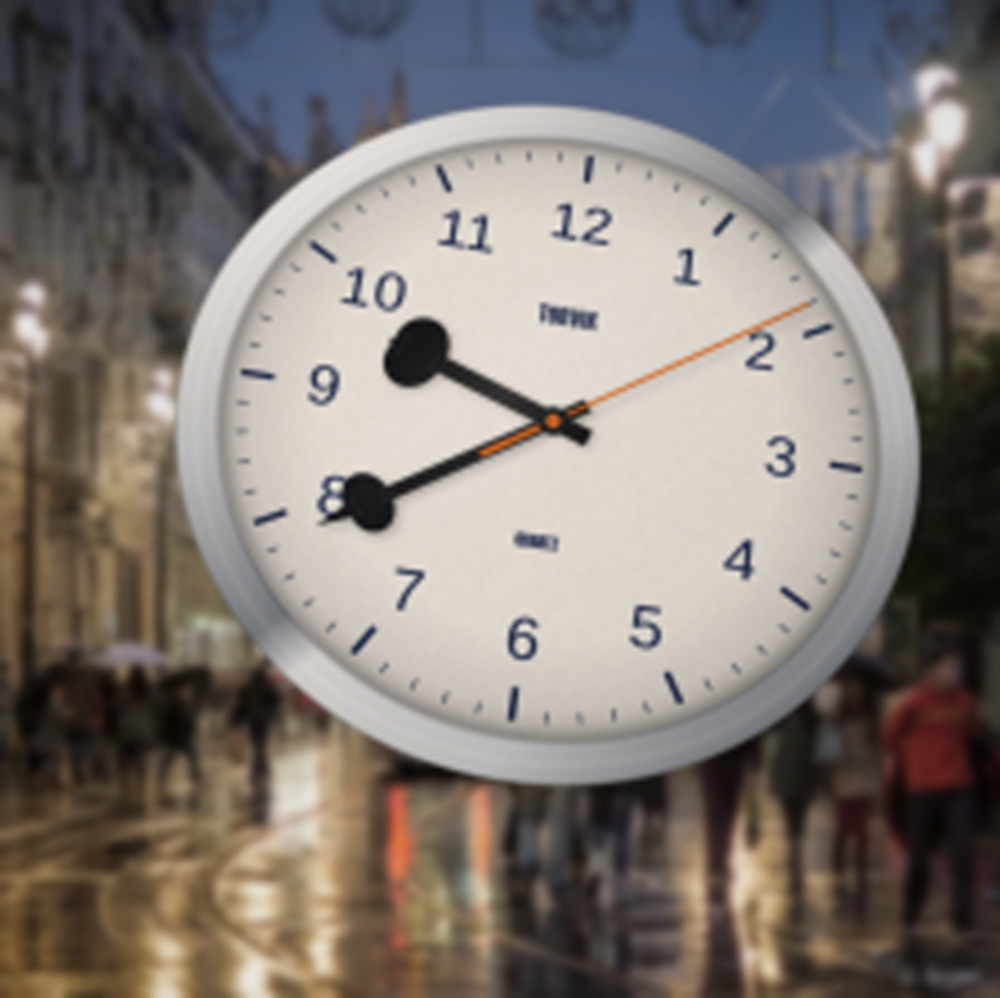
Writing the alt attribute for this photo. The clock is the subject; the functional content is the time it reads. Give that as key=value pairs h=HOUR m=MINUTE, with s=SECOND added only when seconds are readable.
h=9 m=39 s=9
